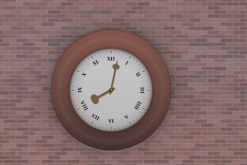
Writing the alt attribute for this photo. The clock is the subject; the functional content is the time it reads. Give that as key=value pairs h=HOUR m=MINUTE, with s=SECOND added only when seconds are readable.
h=8 m=2
